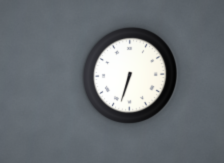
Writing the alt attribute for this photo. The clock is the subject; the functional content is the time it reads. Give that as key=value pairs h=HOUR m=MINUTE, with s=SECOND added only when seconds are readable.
h=6 m=33
